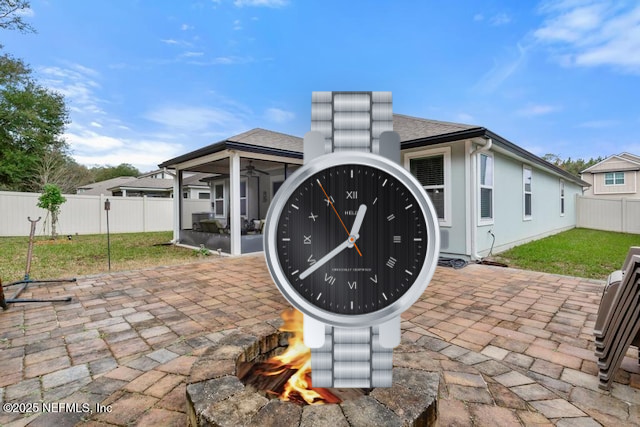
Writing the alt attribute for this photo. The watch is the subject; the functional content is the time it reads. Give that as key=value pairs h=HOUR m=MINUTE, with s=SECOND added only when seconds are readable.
h=12 m=38 s=55
